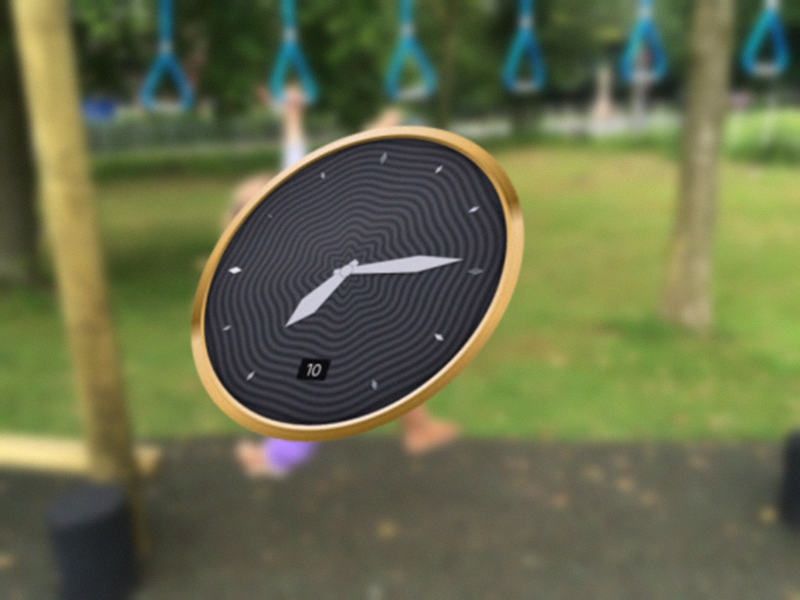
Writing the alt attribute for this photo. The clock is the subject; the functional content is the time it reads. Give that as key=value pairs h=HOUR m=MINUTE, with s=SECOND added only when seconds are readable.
h=7 m=14
